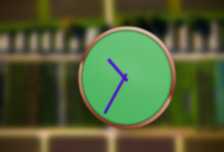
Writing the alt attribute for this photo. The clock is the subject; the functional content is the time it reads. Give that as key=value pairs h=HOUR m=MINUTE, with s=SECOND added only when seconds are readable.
h=10 m=35
